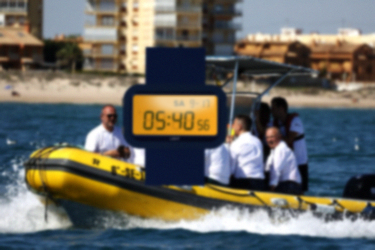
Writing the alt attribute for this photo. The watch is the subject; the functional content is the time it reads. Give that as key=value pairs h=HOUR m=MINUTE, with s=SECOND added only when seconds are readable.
h=5 m=40
